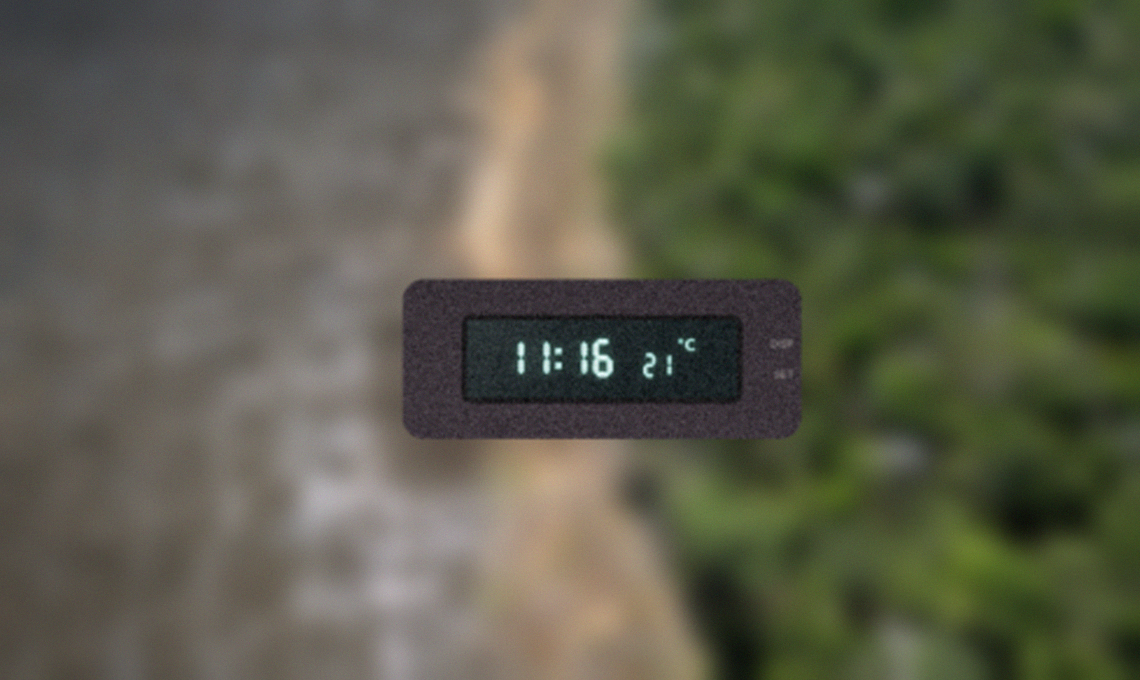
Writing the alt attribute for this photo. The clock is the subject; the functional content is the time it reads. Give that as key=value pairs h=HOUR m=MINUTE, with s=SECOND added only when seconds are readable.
h=11 m=16
